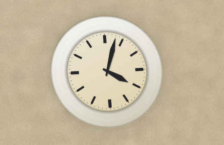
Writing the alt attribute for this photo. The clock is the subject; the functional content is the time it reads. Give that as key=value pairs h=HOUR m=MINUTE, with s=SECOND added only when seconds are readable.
h=4 m=3
